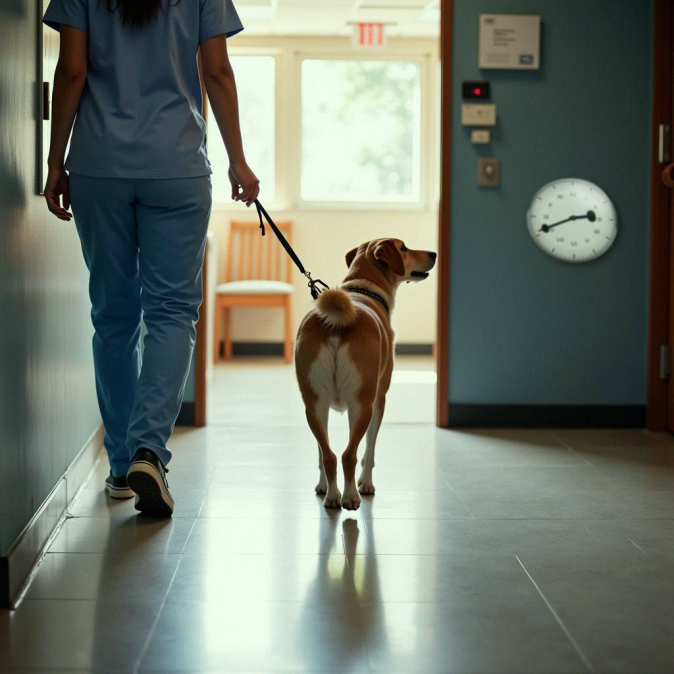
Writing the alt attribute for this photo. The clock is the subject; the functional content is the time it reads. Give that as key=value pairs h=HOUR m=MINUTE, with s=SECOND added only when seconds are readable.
h=2 m=41
